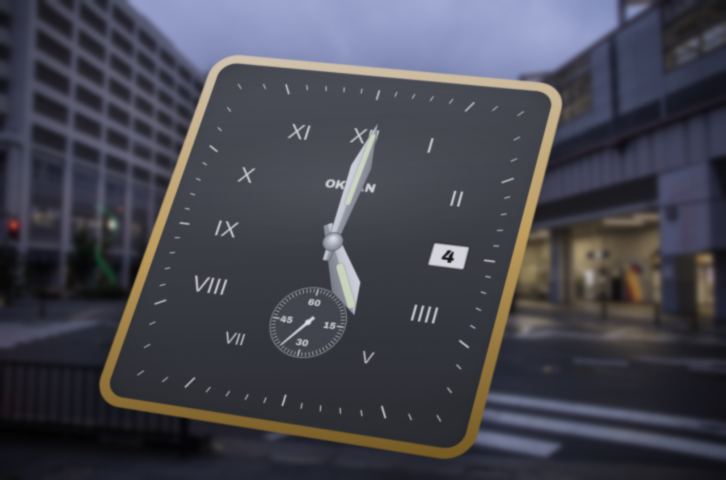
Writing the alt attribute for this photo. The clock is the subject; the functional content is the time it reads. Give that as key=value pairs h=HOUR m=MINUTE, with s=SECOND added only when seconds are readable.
h=5 m=0 s=36
